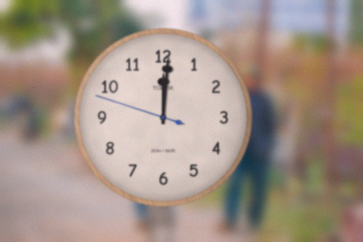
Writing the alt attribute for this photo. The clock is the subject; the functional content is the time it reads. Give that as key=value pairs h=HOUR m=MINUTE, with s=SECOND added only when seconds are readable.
h=12 m=0 s=48
